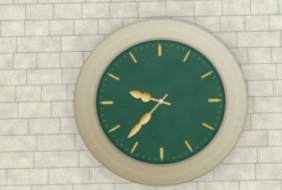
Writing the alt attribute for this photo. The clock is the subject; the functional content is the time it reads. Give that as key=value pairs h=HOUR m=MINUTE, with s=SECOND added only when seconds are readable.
h=9 m=37
